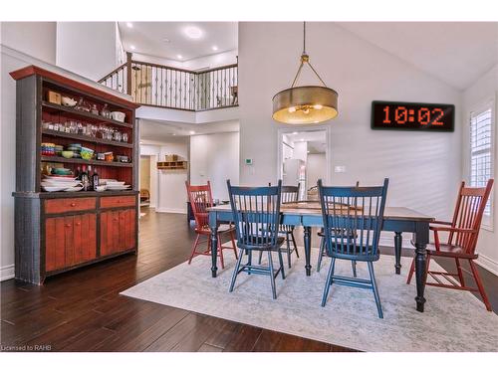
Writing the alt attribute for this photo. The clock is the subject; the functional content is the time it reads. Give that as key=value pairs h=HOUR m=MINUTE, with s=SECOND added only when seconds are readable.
h=10 m=2
